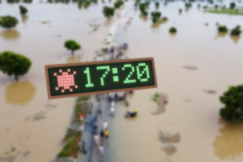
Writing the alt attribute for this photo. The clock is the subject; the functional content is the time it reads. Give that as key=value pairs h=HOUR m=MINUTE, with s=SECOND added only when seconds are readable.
h=17 m=20
